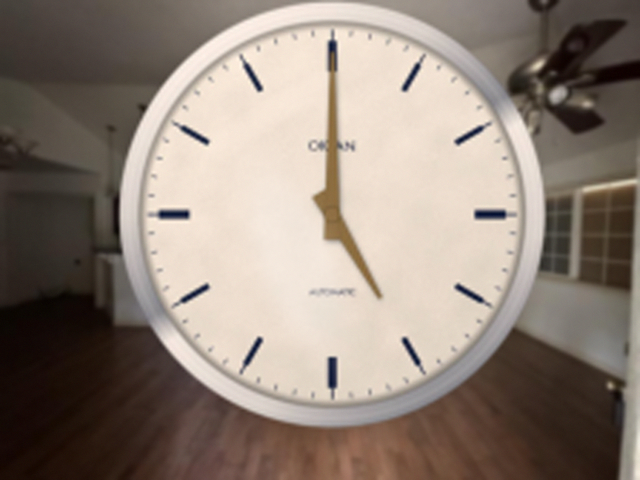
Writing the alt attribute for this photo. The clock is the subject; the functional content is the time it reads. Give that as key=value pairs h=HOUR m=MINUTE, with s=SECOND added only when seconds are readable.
h=5 m=0
